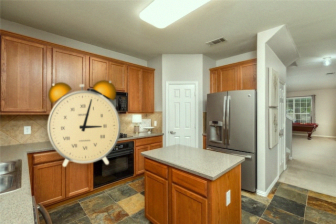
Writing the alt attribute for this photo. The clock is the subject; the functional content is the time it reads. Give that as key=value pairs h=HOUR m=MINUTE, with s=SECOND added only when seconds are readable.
h=3 m=3
